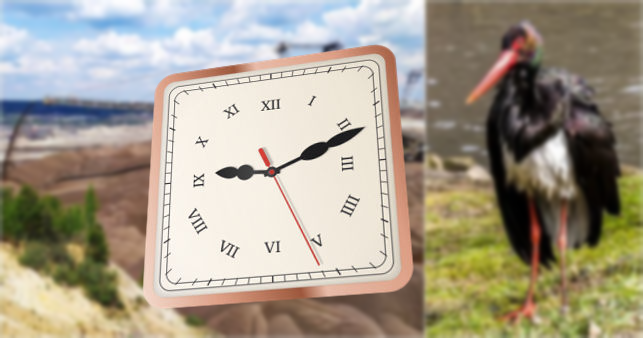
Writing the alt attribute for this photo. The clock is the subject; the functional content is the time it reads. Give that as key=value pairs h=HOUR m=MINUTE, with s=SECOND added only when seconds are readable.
h=9 m=11 s=26
